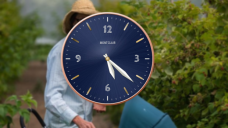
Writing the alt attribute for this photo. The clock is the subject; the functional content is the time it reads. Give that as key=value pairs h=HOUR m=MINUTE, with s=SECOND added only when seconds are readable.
h=5 m=22
